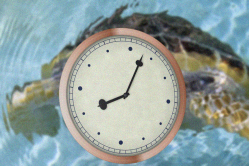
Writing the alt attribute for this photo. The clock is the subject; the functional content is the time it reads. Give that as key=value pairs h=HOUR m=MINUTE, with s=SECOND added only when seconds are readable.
h=8 m=3
